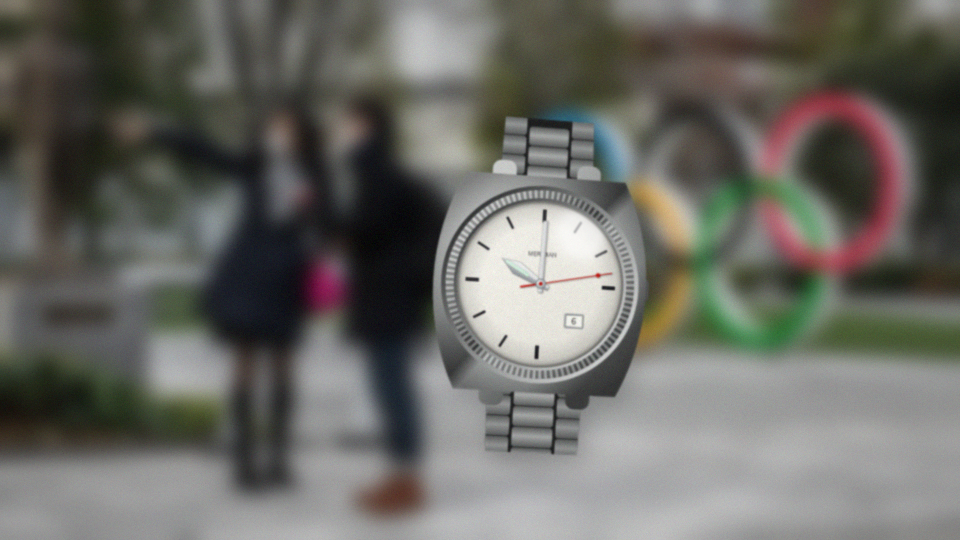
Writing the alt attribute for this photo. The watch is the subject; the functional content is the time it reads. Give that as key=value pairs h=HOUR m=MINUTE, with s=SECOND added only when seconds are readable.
h=10 m=0 s=13
